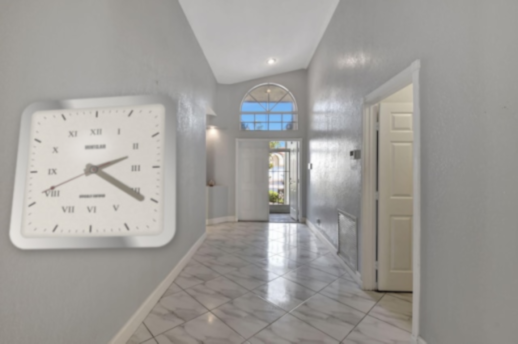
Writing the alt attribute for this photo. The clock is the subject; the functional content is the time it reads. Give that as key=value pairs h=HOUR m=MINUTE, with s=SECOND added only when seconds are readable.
h=2 m=20 s=41
